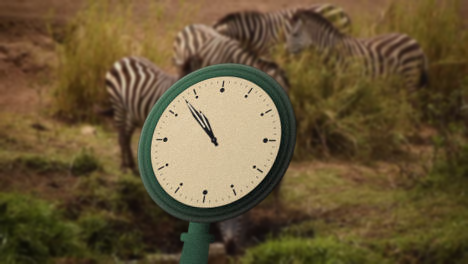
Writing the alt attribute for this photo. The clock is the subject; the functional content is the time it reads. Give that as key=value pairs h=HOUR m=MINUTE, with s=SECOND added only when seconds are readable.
h=10 m=53
